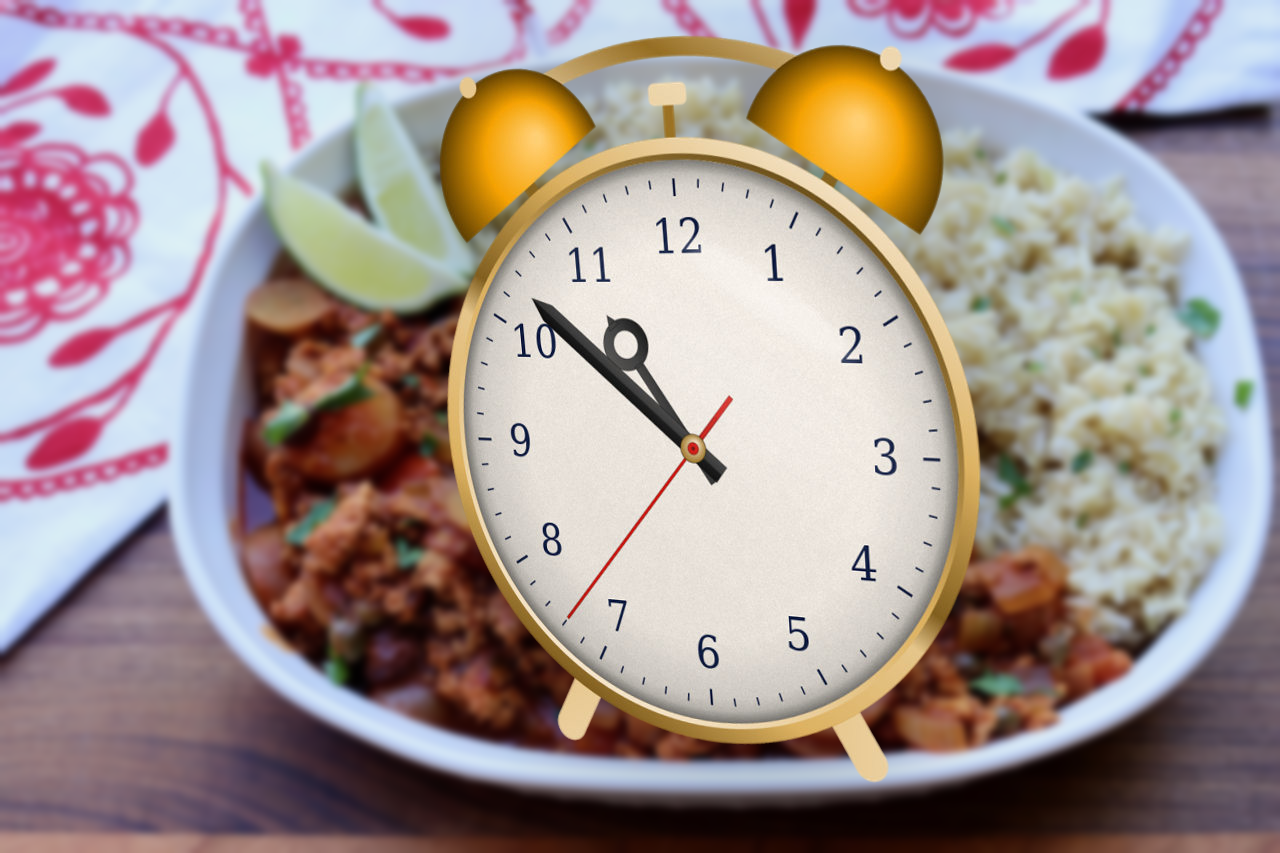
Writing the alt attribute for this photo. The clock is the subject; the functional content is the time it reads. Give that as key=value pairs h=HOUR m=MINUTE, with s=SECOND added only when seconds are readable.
h=10 m=51 s=37
